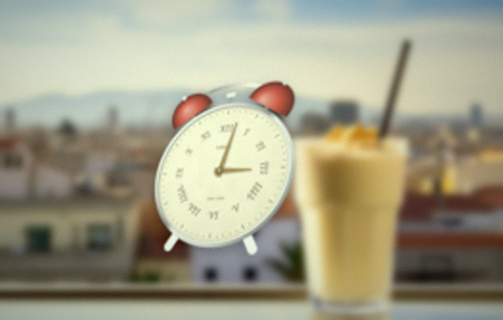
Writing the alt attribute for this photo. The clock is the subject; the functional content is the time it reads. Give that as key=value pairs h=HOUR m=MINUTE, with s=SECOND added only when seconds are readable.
h=3 m=2
